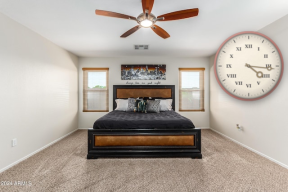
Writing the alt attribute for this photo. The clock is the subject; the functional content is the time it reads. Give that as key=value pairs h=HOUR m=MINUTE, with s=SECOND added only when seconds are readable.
h=4 m=16
